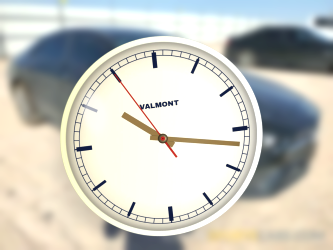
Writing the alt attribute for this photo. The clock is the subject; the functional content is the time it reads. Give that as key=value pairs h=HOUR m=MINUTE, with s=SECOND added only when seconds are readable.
h=10 m=16 s=55
